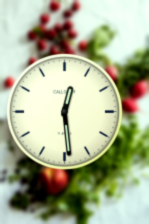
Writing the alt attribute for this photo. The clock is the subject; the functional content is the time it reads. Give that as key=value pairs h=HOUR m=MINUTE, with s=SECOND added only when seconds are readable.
h=12 m=29
